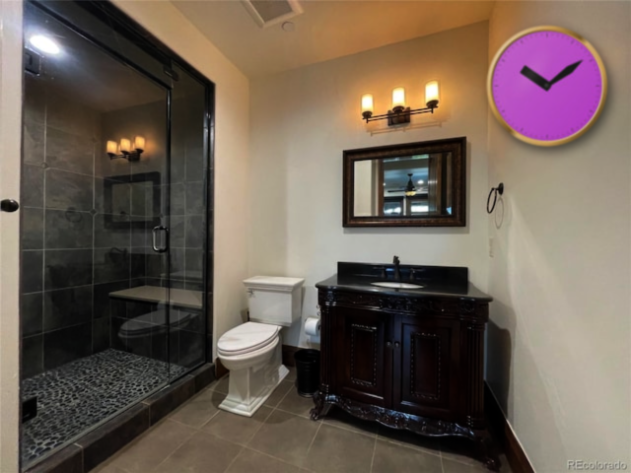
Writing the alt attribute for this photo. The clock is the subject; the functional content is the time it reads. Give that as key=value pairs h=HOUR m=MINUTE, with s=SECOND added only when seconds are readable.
h=10 m=9
